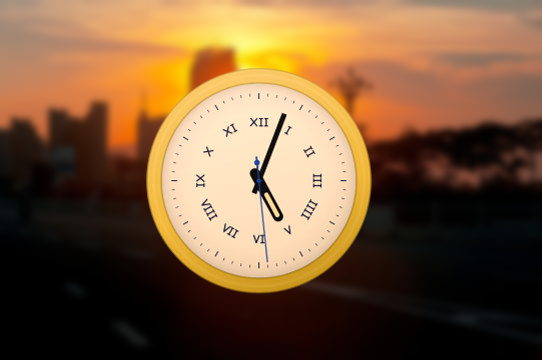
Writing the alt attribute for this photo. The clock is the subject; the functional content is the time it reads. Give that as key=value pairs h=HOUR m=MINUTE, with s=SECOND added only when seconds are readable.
h=5 m=3 s=29
